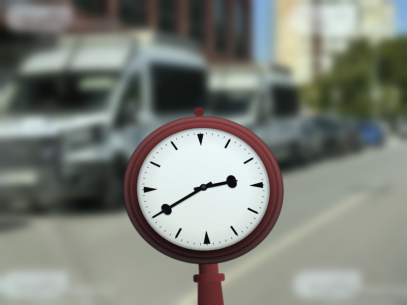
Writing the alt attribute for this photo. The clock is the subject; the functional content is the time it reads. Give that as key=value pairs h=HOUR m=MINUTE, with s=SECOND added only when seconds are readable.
h=2 m=40
